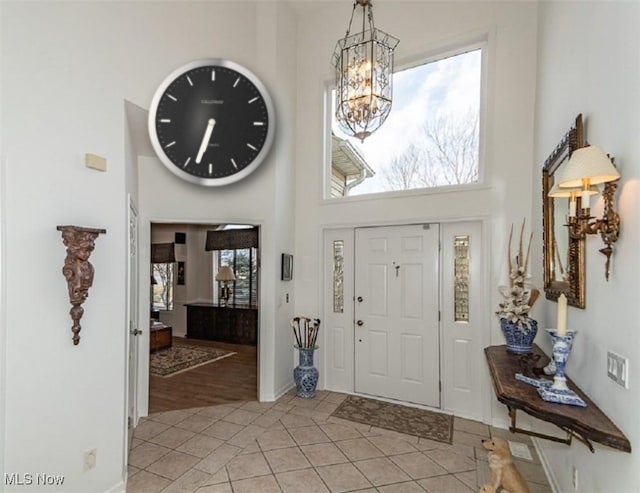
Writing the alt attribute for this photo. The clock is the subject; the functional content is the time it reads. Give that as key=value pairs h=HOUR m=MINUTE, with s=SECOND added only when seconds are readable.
h=6 m=33
